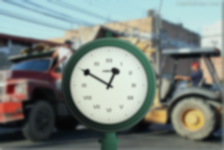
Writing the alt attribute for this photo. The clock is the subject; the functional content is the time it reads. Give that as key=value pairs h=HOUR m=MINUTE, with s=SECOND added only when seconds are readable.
h=12 m=50
